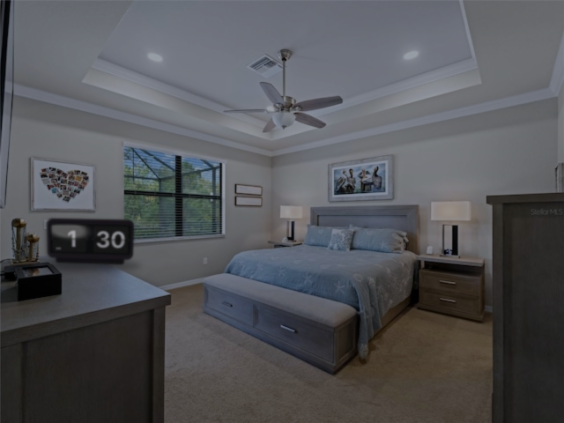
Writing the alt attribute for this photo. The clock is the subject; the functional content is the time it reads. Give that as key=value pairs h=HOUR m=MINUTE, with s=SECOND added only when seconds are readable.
h=1 m=30
